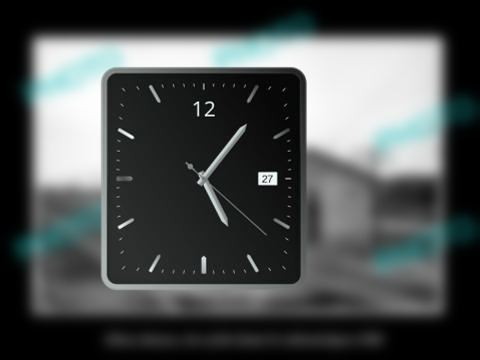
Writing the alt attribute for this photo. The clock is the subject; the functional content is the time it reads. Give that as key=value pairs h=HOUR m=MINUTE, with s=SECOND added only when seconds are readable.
h=5 m=6 s=22
